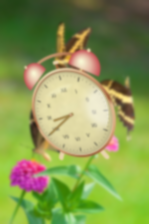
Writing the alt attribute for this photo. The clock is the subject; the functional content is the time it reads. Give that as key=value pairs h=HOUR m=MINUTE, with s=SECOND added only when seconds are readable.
h=8 m=40
